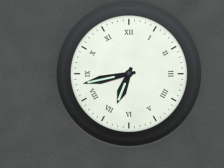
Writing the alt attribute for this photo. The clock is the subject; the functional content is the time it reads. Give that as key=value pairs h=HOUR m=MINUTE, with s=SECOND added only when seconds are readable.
h=6 m=43
